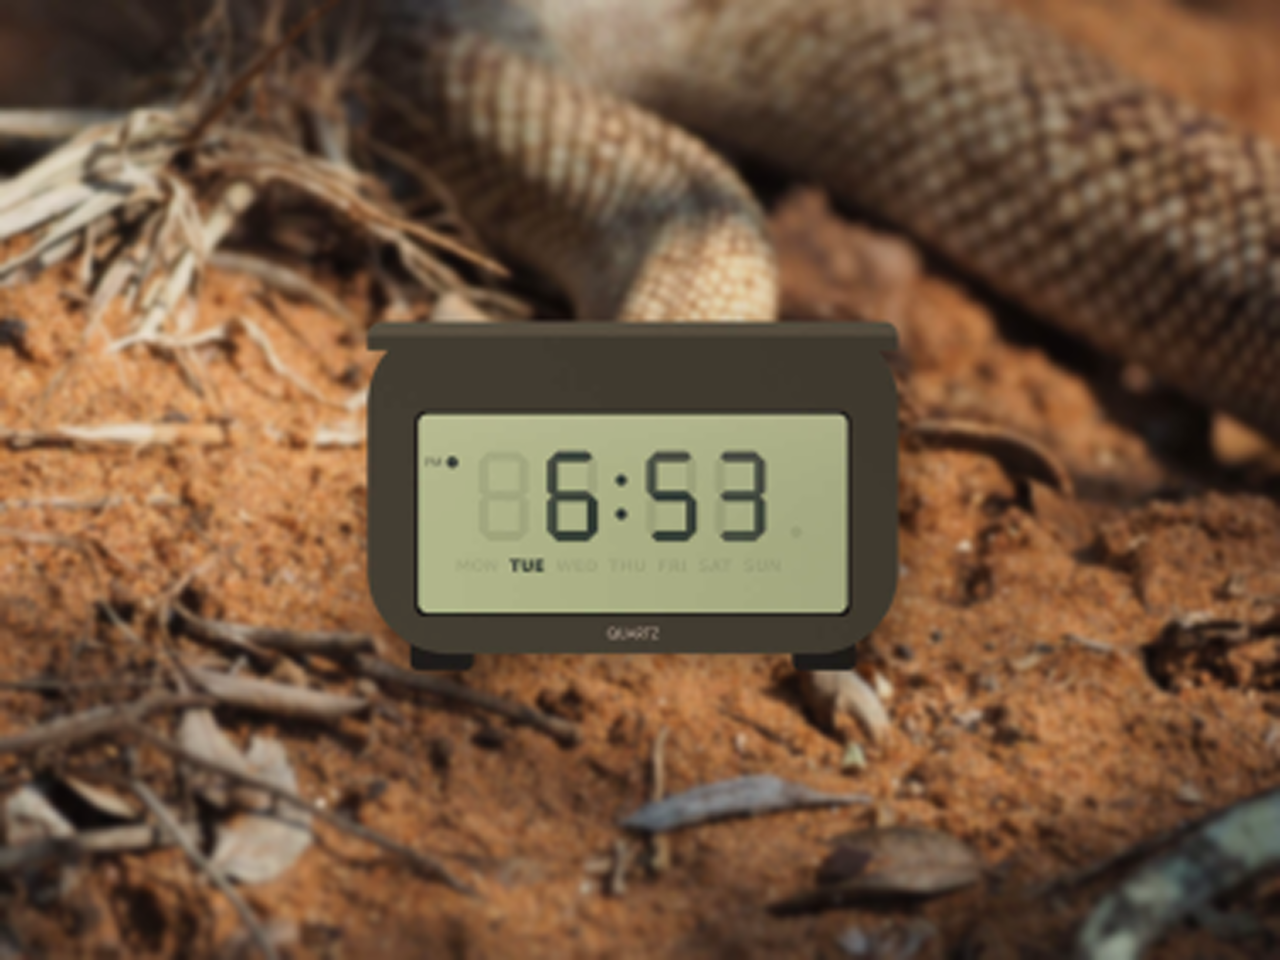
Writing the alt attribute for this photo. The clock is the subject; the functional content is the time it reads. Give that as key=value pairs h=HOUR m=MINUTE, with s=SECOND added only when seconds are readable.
h=6 m=53
